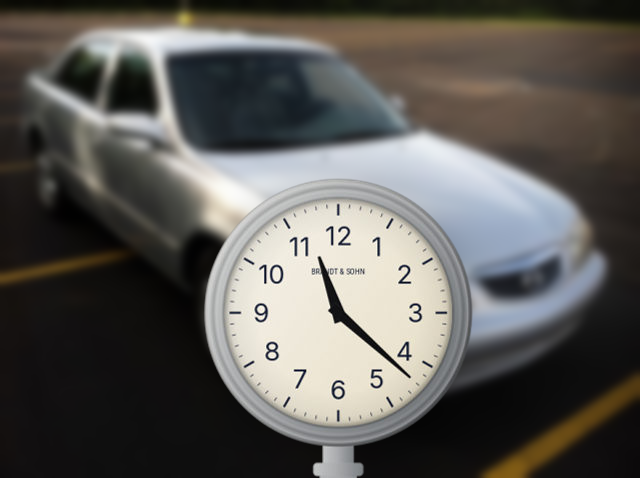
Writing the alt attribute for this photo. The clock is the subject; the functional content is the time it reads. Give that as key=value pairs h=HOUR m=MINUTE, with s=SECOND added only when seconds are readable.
h=11 m=22
